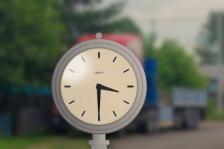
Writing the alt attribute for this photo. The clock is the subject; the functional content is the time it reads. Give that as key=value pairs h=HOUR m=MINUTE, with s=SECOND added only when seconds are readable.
h=3 m=30
